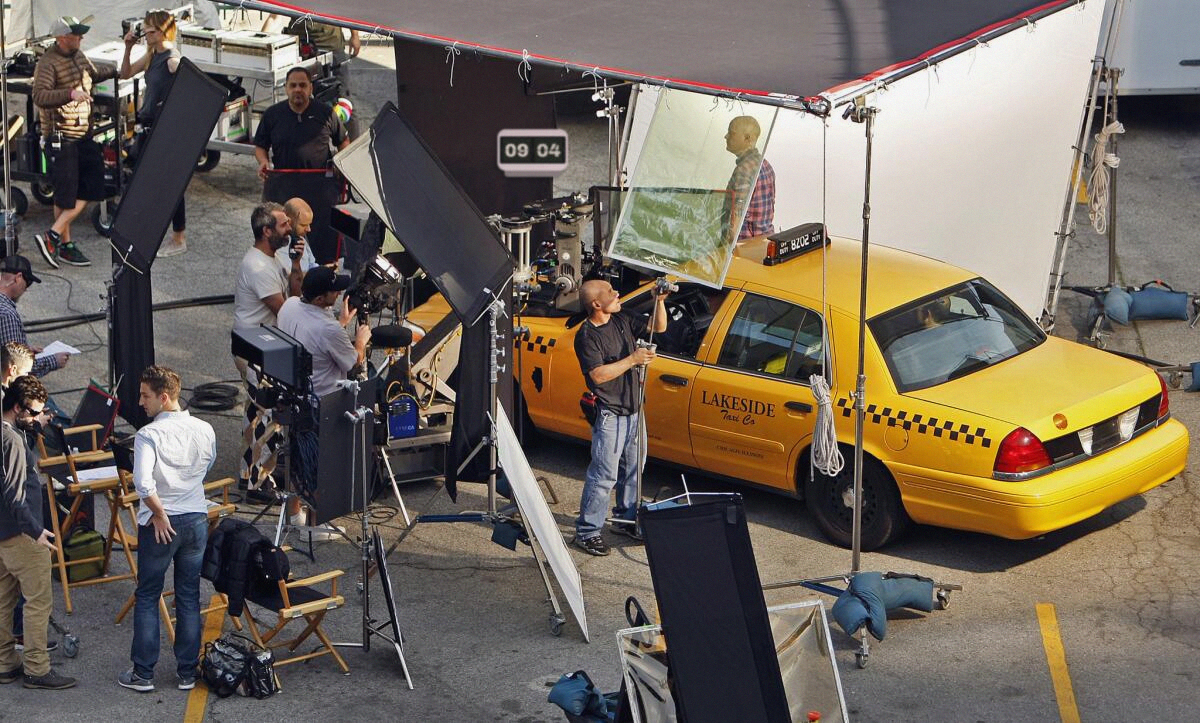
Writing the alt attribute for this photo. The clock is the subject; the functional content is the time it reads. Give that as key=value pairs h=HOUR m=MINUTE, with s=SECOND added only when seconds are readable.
h=9 m=4
